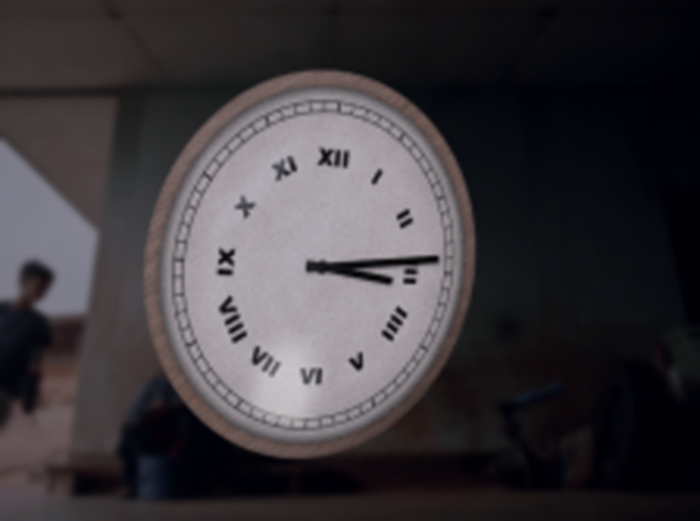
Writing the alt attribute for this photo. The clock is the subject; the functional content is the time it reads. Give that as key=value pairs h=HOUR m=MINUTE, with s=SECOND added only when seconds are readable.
h=3 m=14
